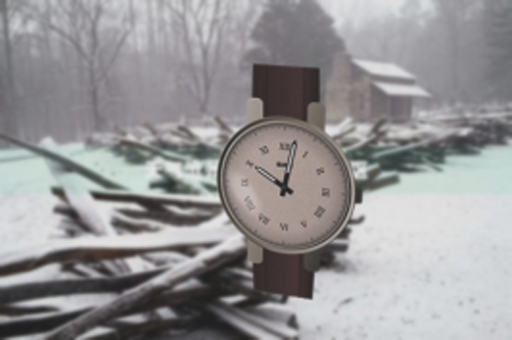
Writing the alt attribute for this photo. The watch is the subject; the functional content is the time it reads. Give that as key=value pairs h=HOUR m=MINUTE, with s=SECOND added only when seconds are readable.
h=10 m=2
